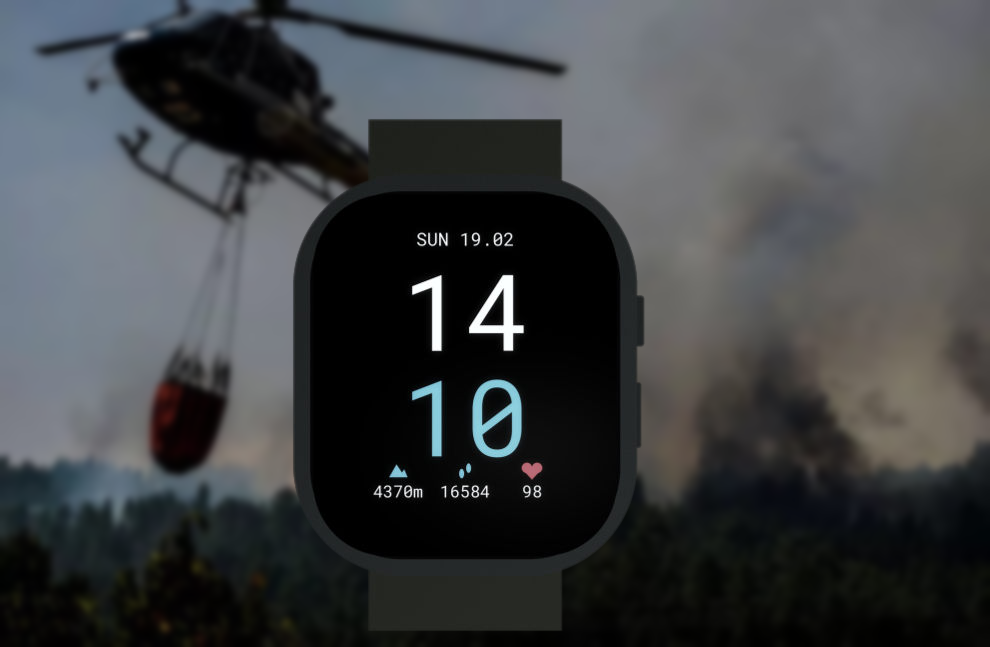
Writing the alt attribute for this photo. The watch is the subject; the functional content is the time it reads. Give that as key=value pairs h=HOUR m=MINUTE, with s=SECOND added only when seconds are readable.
h=14 m=10
